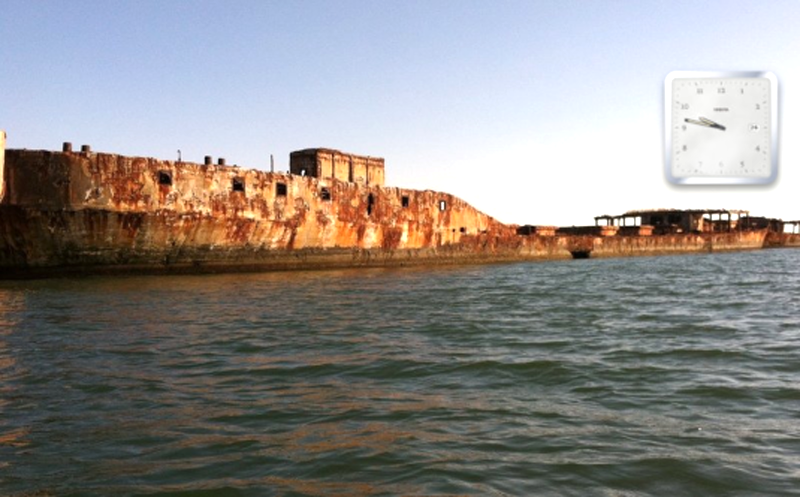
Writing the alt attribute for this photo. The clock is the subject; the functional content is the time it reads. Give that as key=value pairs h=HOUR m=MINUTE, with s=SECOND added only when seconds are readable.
h=9 m=47
